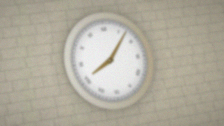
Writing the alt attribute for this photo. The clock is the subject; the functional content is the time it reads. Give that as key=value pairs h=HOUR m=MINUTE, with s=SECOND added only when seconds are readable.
h=8 m=7
